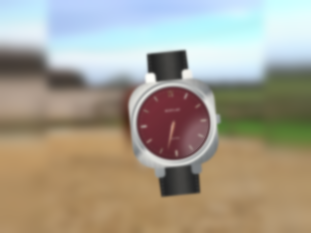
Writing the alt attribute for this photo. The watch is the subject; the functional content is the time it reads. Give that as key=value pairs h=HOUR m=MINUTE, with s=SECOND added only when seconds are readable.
h=6 m=33
